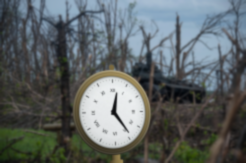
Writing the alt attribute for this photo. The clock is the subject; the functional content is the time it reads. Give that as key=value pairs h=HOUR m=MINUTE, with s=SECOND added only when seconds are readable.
h=12 m=24
